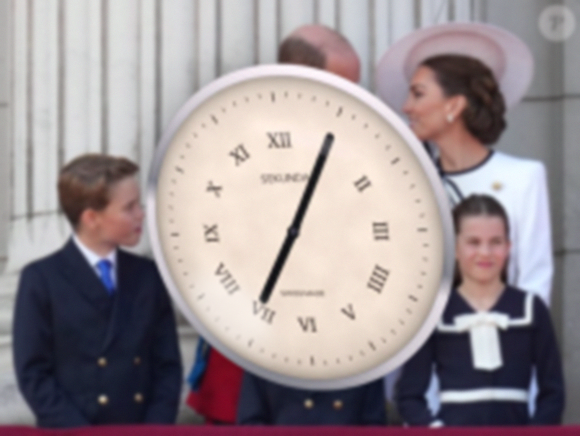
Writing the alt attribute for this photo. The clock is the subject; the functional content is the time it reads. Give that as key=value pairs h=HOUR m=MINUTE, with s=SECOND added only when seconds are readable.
h=7 m=5
